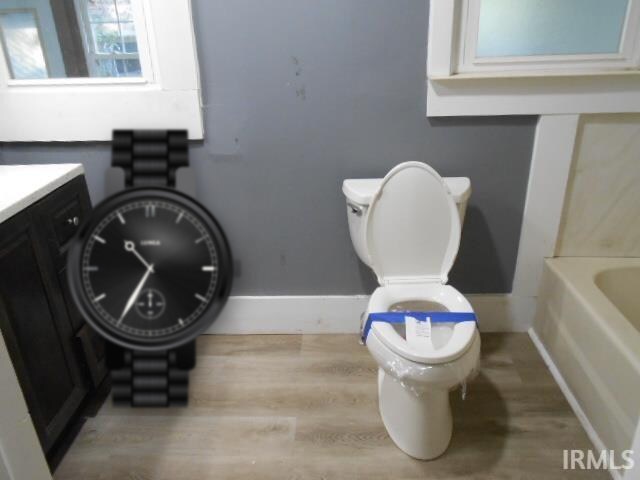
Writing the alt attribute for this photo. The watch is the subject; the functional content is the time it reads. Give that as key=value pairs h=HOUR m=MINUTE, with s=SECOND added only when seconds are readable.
h=10 m=35
